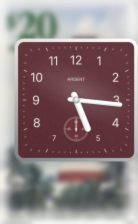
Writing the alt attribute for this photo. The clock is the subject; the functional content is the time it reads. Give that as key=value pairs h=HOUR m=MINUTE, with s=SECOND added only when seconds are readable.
h=5 m=16
